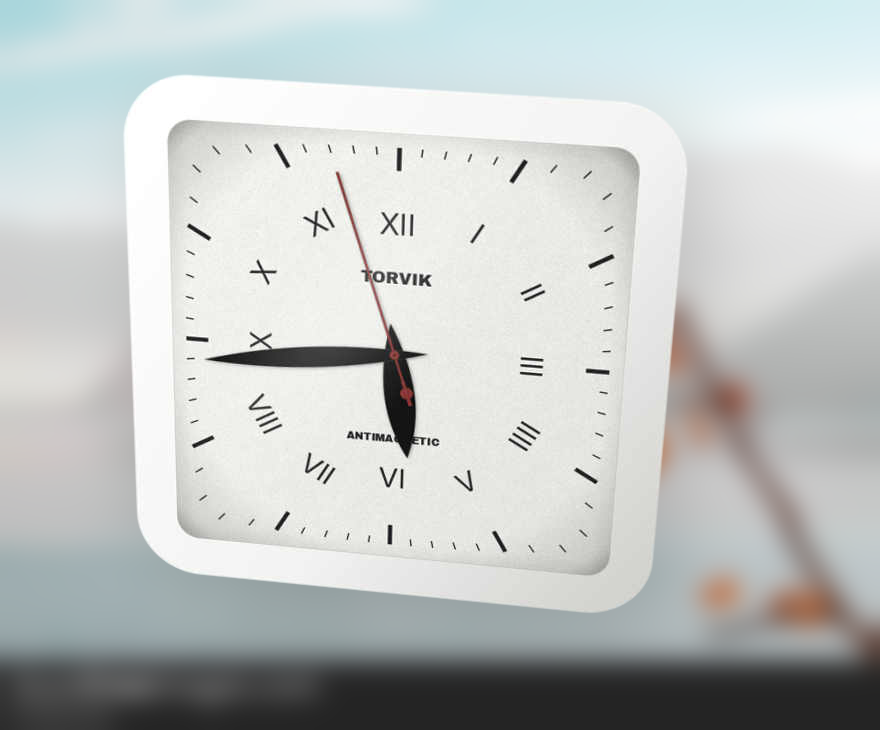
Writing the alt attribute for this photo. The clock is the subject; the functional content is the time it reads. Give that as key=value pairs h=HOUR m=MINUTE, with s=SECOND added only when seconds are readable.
h=5 m=43 s=57
